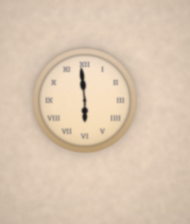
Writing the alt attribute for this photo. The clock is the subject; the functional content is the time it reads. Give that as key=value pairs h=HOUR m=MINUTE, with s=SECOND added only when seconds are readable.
h=5 m=59
